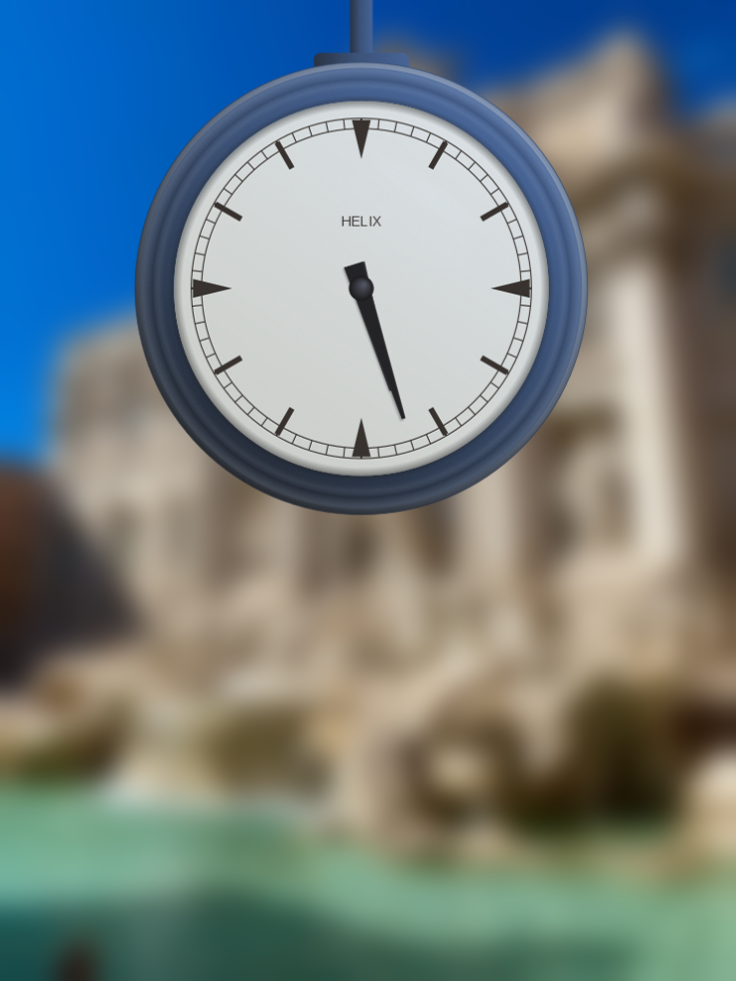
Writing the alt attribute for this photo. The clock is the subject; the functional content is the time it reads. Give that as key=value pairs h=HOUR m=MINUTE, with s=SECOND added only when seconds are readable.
h=5 m=27
